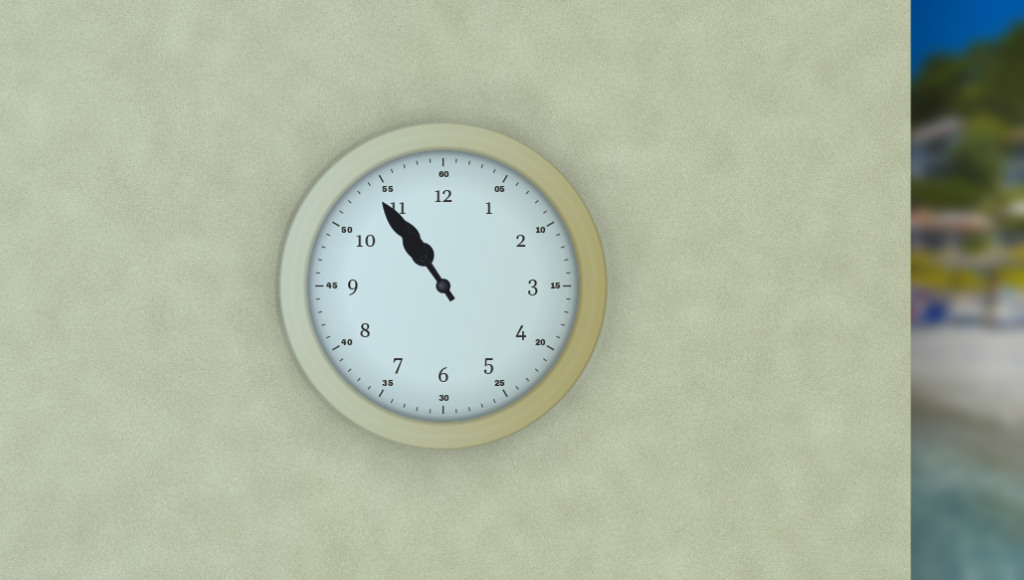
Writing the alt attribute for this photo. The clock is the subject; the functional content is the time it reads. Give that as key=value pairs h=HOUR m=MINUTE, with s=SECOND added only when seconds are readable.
h=10 m=54
